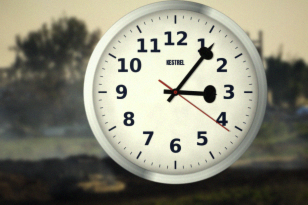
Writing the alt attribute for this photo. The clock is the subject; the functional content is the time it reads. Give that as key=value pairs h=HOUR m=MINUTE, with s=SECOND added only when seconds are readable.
h=3 m=6 s=21
